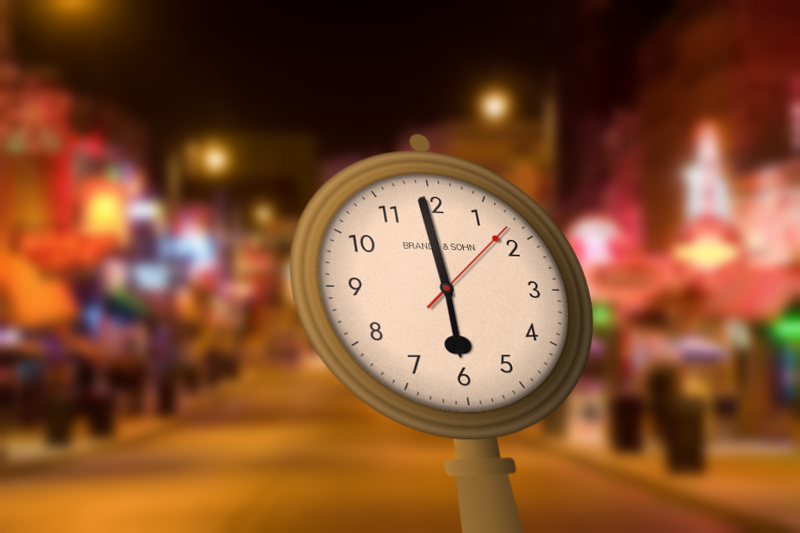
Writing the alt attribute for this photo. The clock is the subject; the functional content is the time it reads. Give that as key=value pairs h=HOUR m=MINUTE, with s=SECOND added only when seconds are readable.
h=5 m=59 s=8
